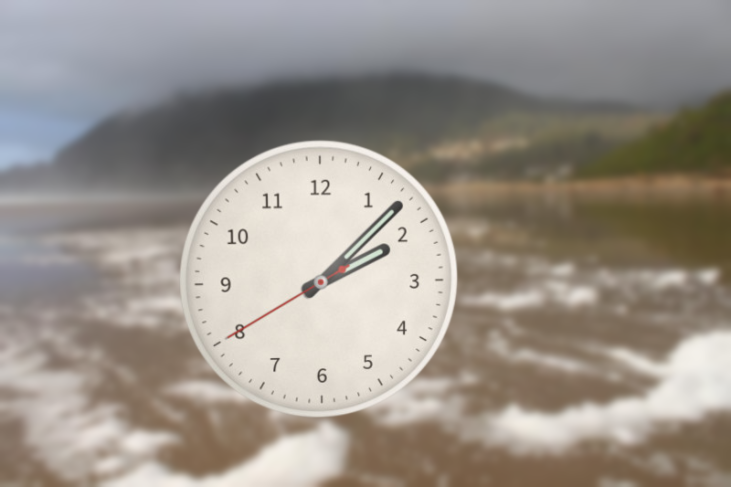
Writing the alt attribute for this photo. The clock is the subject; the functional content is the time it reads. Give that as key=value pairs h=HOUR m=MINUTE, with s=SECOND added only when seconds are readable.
h=2 m=7 s=40
